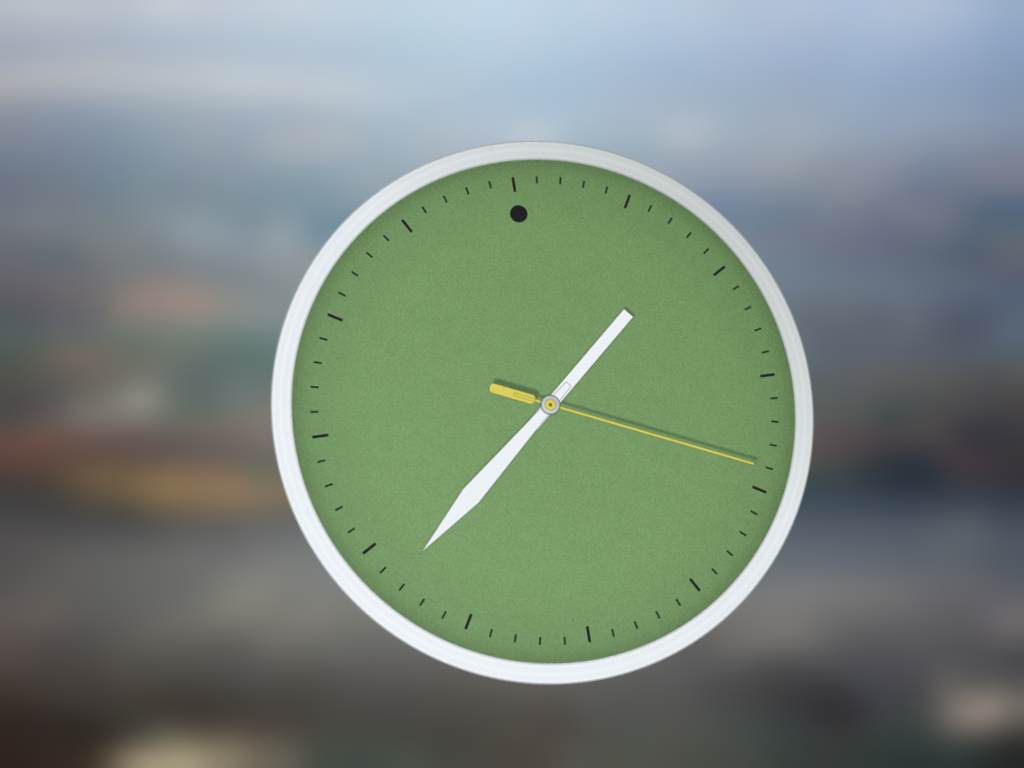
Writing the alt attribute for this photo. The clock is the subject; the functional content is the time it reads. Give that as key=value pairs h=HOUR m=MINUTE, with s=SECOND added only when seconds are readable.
h=1 m=38 s=19
